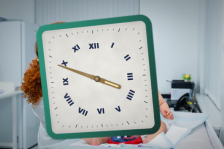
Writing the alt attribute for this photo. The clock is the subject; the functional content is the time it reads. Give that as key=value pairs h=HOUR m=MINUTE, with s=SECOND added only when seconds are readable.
h=3 m=49
